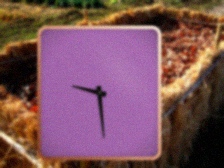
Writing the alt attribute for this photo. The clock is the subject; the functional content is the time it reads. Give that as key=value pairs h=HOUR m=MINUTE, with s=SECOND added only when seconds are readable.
h=9 m=29
